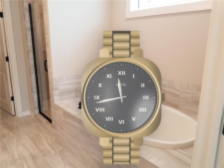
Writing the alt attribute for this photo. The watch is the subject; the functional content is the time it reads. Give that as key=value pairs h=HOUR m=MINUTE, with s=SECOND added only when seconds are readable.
h=11 m=43
